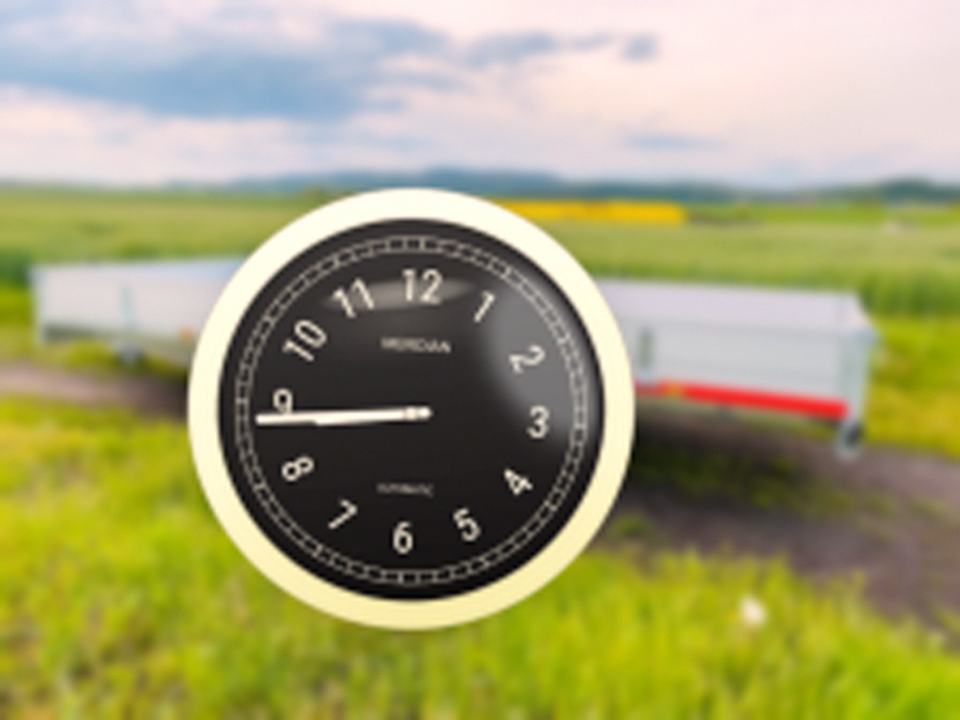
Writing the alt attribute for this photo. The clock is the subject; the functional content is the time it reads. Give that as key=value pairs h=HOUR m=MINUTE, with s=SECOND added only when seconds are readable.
h=8 m=44
